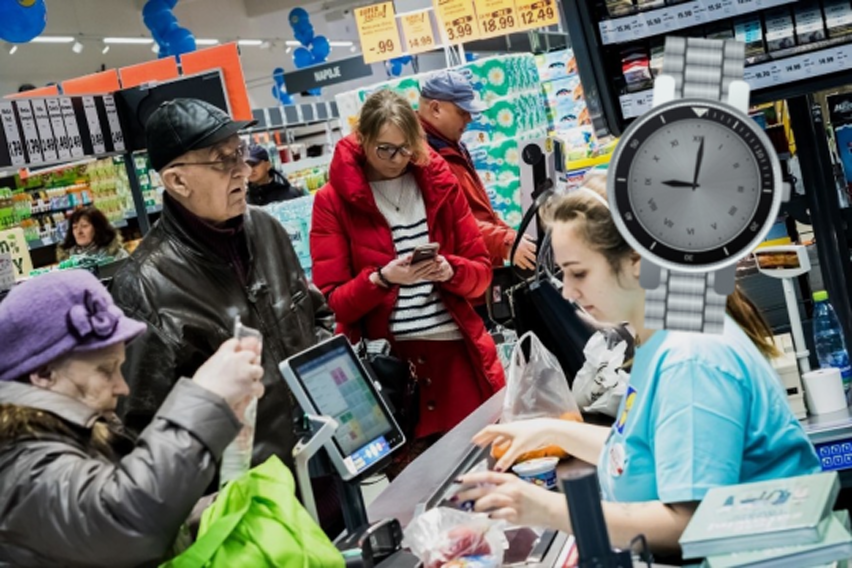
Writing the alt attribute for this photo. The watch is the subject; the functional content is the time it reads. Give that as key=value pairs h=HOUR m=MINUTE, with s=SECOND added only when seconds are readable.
h=9 m=1
